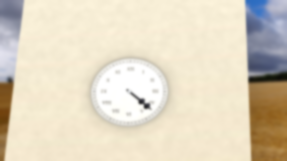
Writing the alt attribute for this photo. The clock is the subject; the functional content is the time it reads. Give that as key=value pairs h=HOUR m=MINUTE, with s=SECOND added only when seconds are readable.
h=4 m=22
